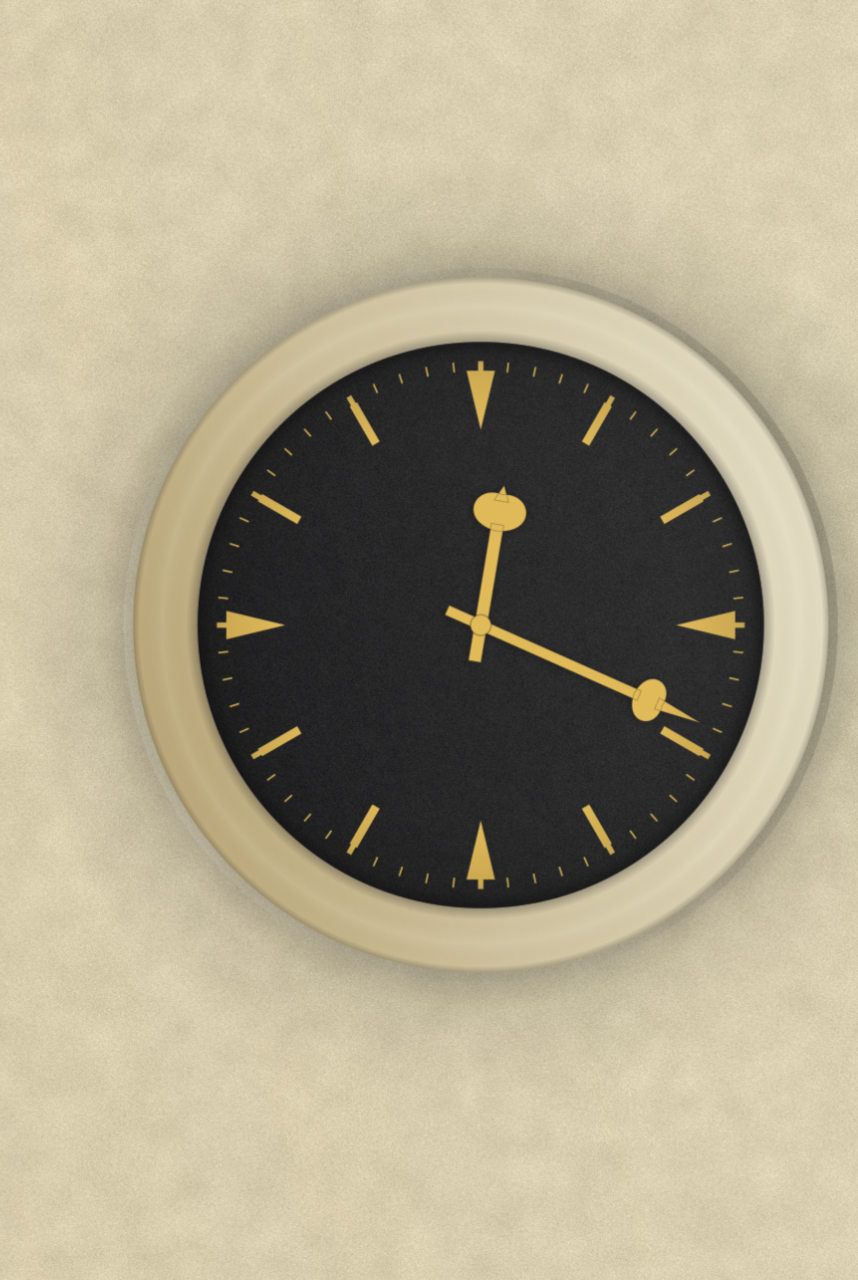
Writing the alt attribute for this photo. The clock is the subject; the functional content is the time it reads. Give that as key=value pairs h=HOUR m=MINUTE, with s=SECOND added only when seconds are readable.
h=12 m=19
